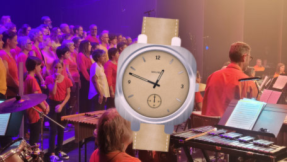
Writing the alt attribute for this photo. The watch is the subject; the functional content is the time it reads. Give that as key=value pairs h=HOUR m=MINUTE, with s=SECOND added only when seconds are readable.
h=12 m=48
